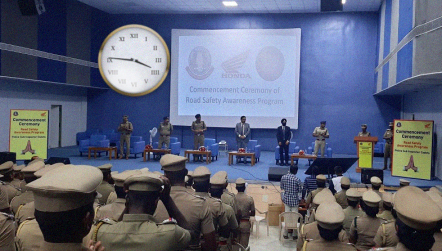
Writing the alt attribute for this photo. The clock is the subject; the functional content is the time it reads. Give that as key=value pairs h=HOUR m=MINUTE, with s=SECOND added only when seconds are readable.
h=3 m=46
